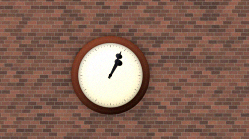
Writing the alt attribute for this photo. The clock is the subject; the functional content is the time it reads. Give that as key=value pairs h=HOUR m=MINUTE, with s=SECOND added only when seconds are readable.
h=1 m=4
